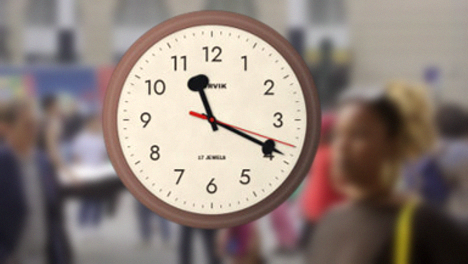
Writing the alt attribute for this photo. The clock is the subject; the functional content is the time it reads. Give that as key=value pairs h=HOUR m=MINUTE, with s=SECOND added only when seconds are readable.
h=11 m=19 s=18
